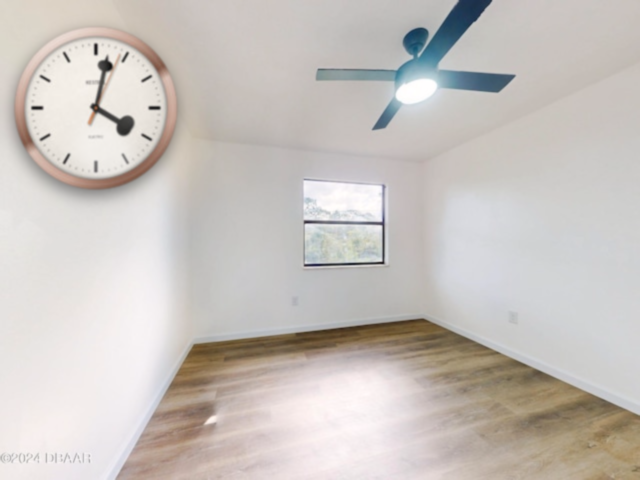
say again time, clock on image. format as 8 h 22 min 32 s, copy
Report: 4 h 02 min 04 s
